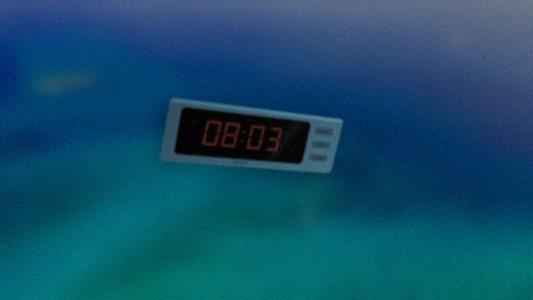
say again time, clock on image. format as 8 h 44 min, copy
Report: 8 h 03 min
